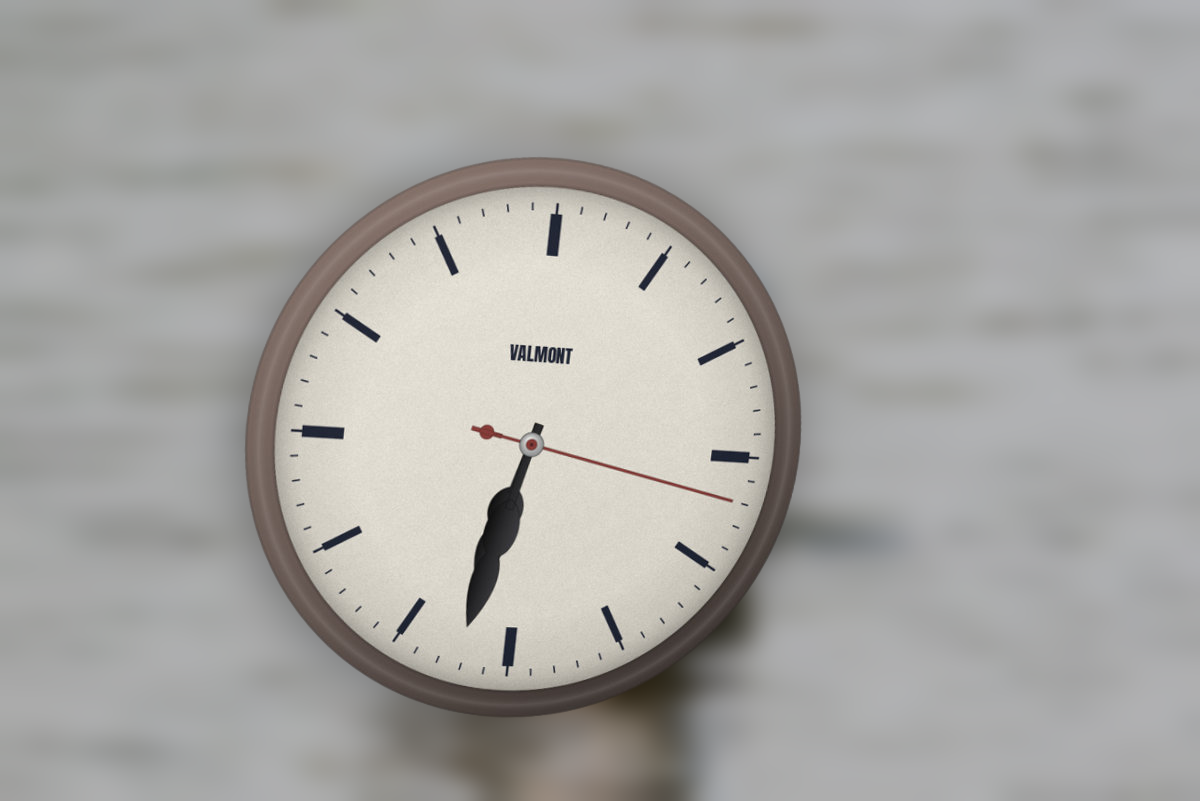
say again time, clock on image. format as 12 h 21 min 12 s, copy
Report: 6 h 32 min 17 s
